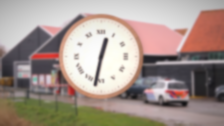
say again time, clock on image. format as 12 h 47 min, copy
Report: 12 h 32 min
